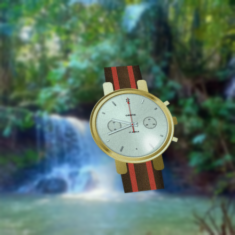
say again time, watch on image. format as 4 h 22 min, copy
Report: 9 h 42 min
